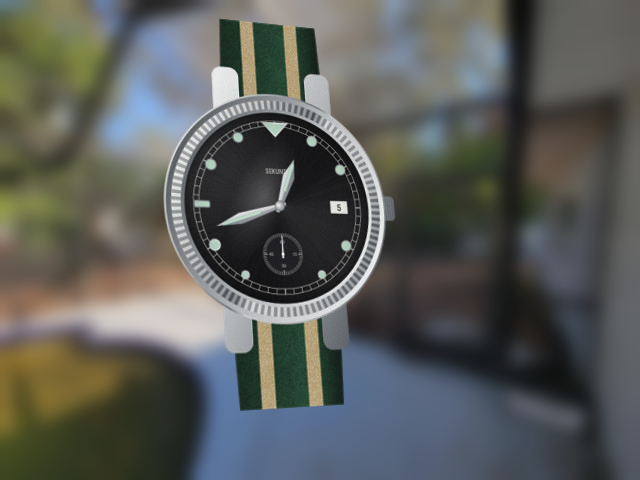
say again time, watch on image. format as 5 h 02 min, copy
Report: 12 h 42 min
